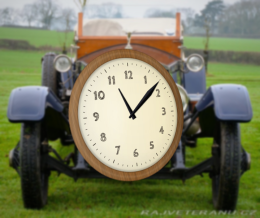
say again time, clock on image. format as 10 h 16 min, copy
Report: 11 h 08 min
